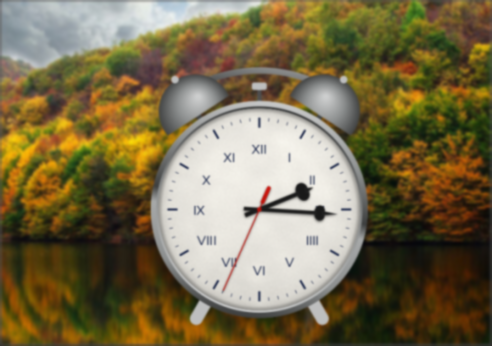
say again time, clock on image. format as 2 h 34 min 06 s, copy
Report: 2 h 15 min 34 s
